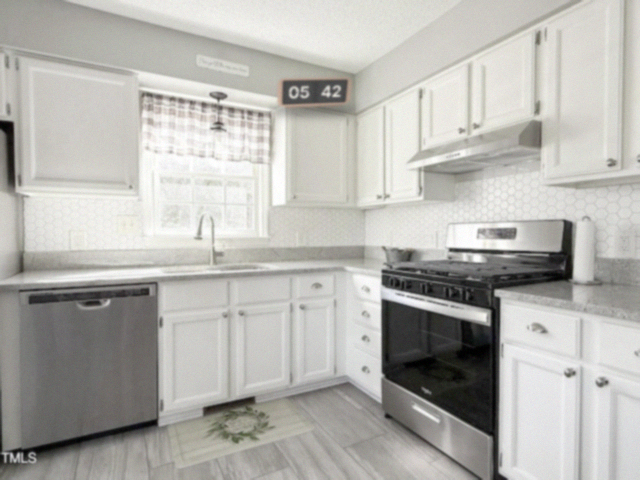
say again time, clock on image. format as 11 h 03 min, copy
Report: 5 h 42 min
